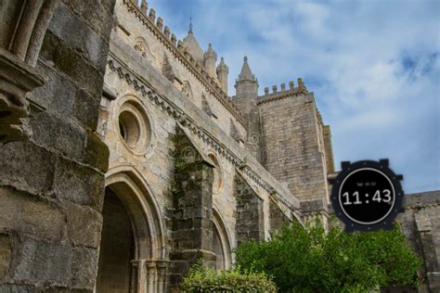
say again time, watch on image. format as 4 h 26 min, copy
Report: 11 h 43 min
